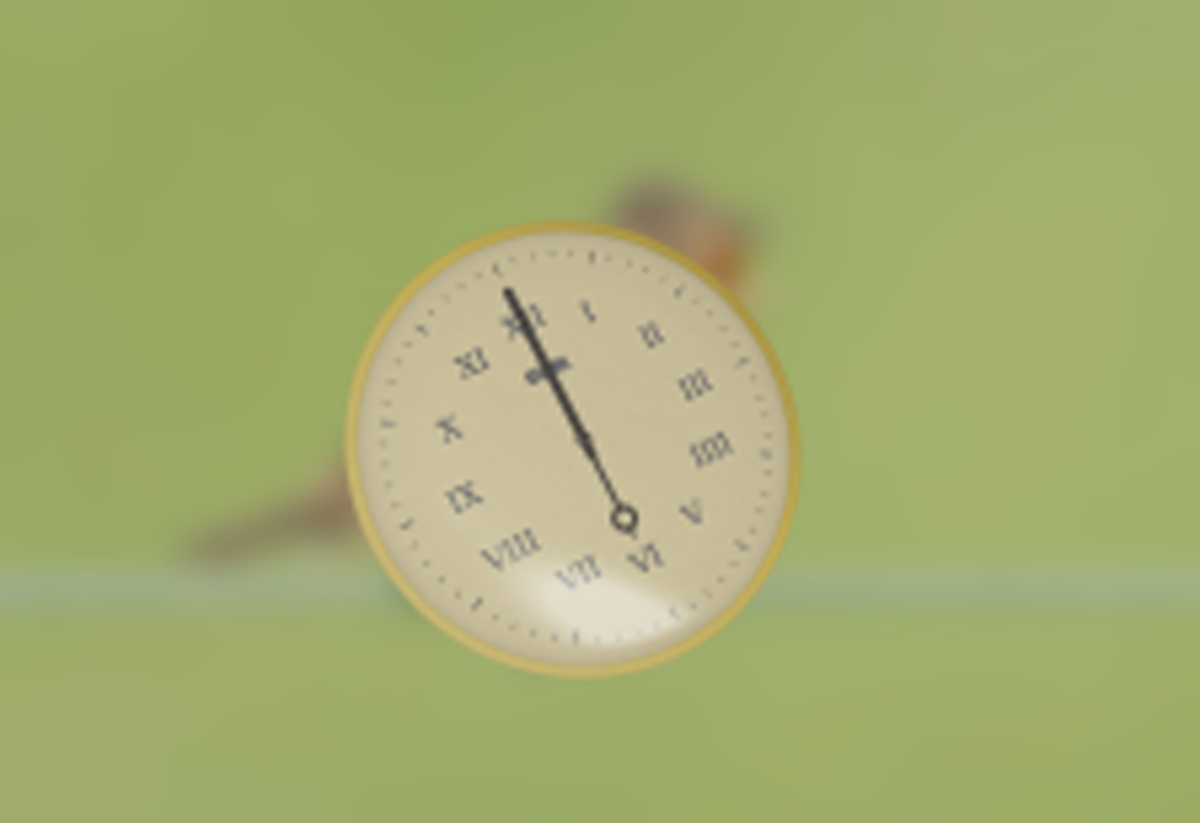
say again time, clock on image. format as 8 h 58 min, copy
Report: 6 h 00 min
